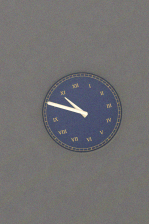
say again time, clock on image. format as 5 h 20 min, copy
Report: 10 h 50 min
